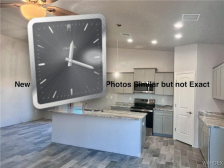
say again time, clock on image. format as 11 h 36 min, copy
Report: 12 h 19 min
